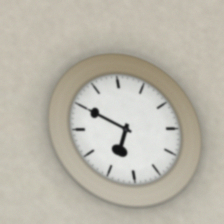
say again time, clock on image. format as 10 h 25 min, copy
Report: 6 h 50 min
